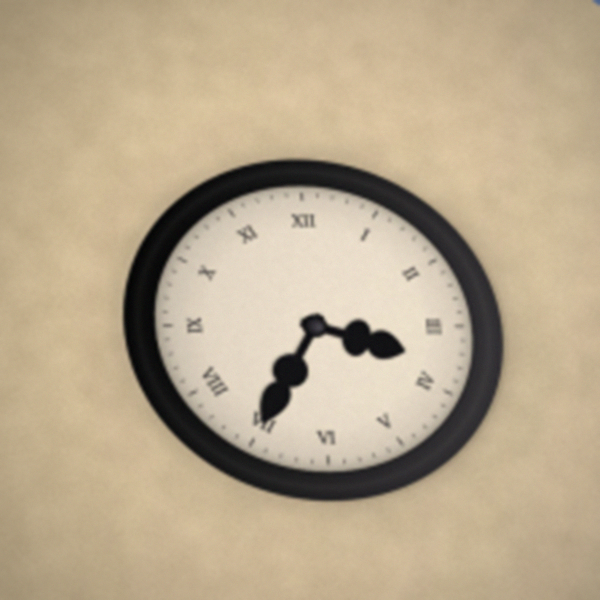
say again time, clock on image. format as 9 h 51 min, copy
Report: 3 h 35 min
